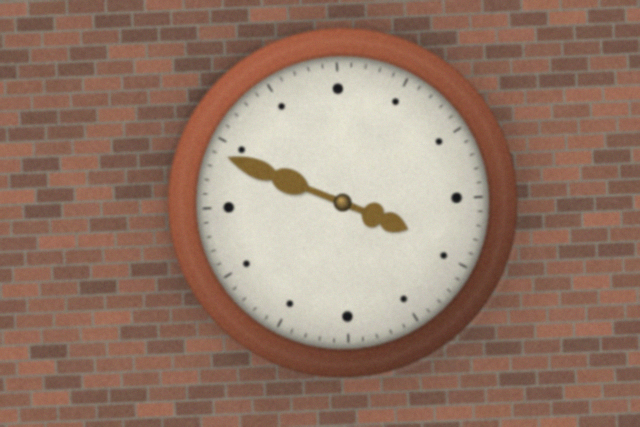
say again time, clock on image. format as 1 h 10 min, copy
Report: 3 h 49 min
